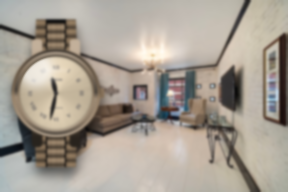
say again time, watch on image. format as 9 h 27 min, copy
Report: 11 h 32 min
